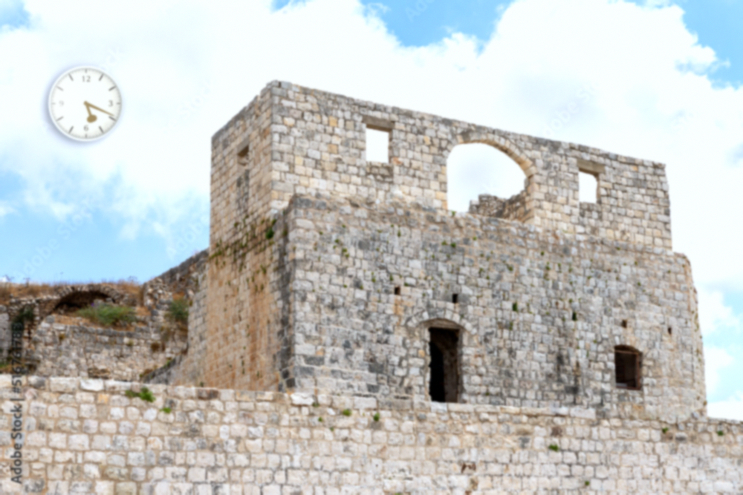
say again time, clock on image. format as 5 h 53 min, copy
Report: 5 h 19 min
